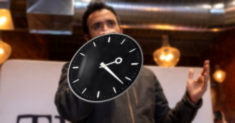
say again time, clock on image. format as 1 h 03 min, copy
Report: 2 h 22 min
